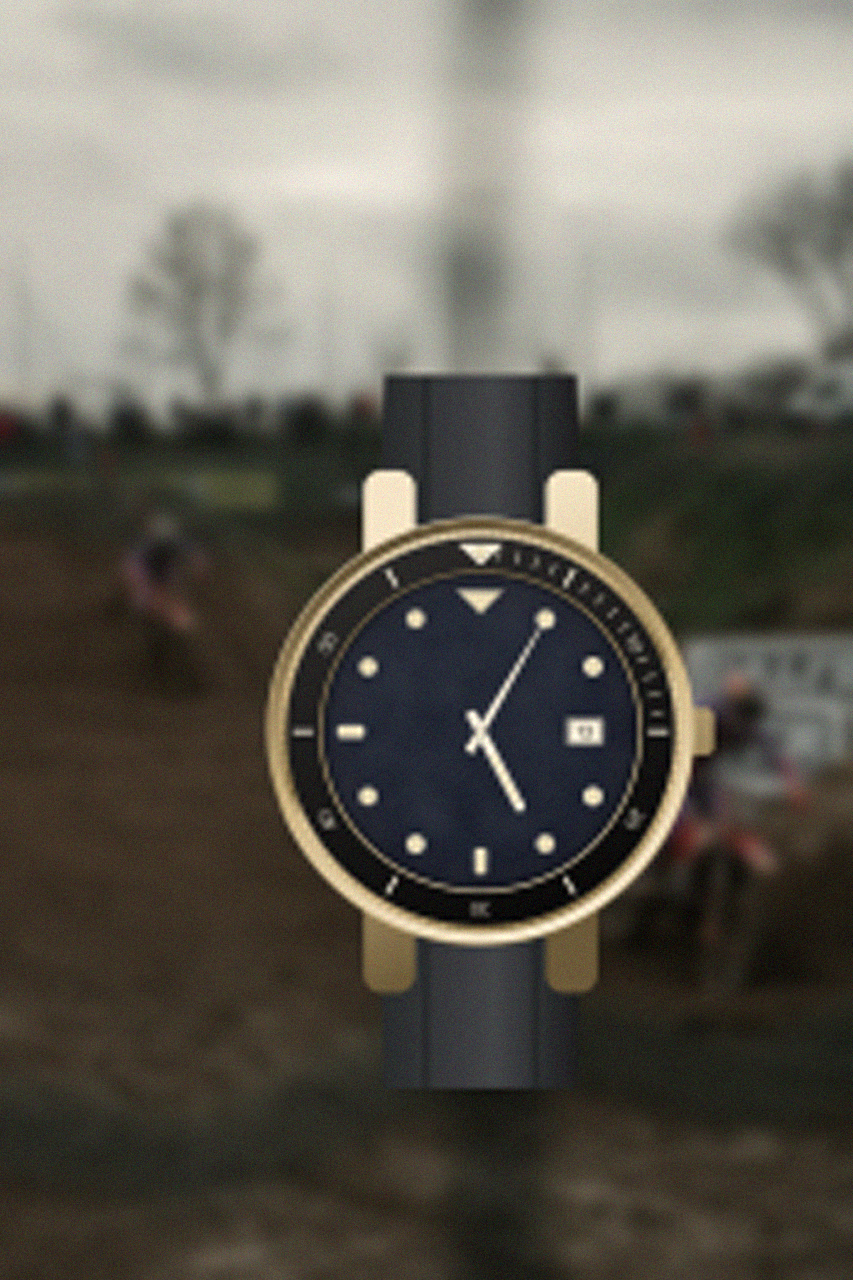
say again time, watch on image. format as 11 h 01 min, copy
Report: 5 h 05 min
